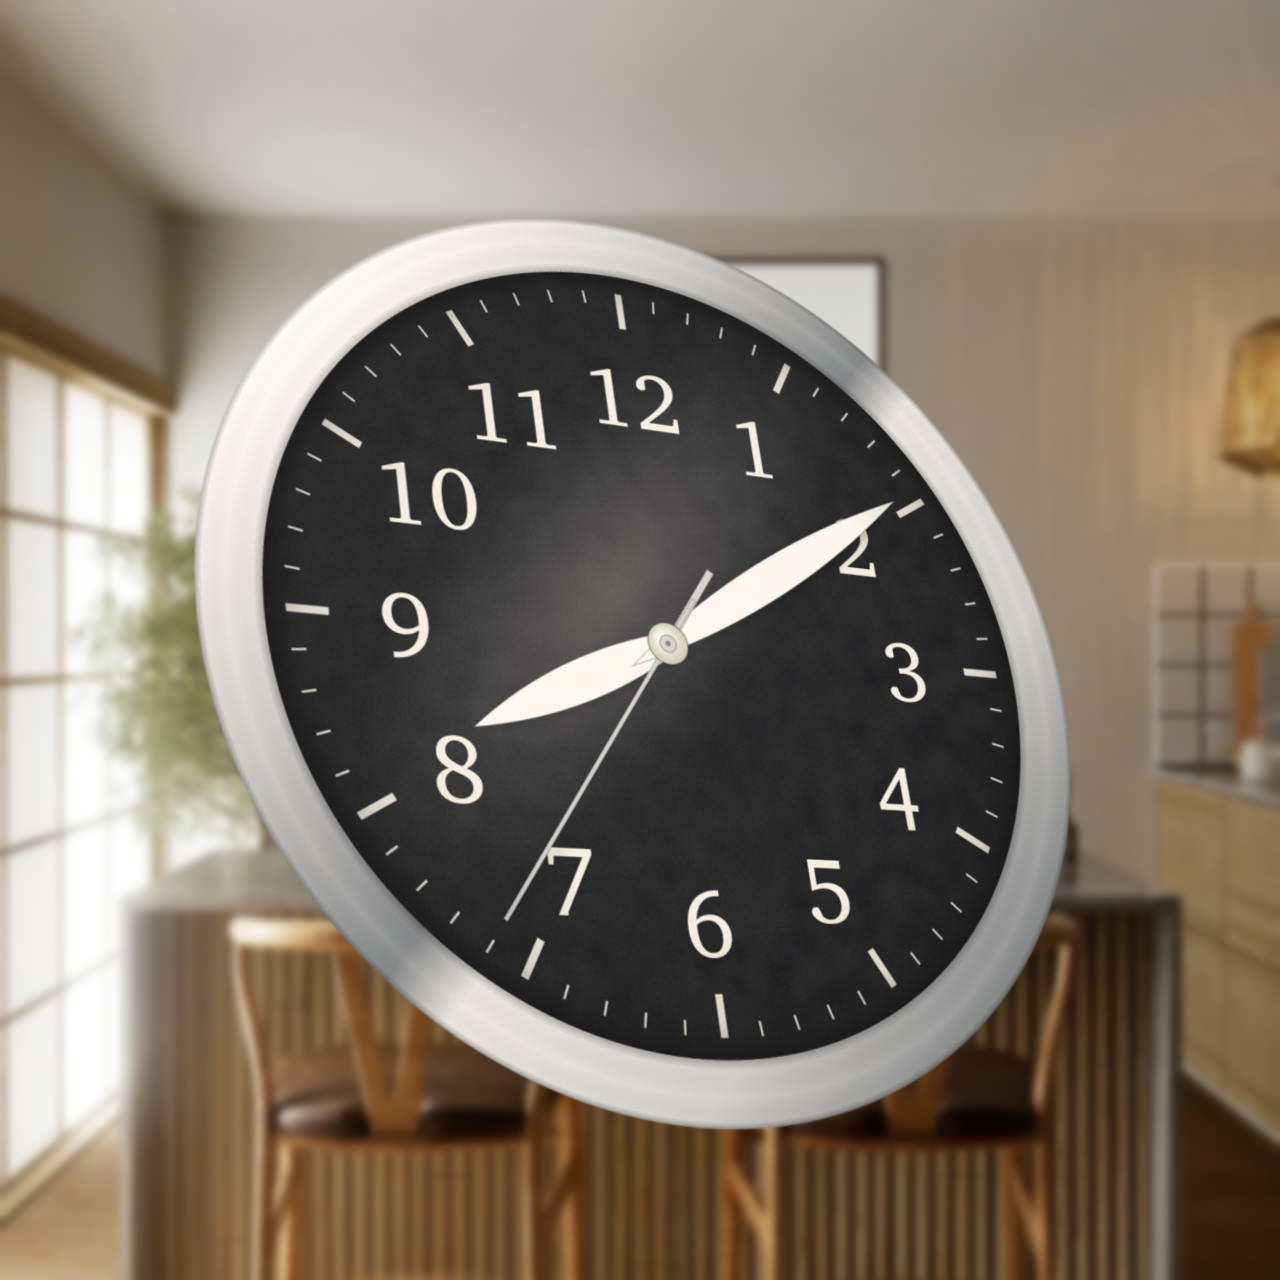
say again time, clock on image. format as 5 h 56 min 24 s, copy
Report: 8 h 09 min 36 s
